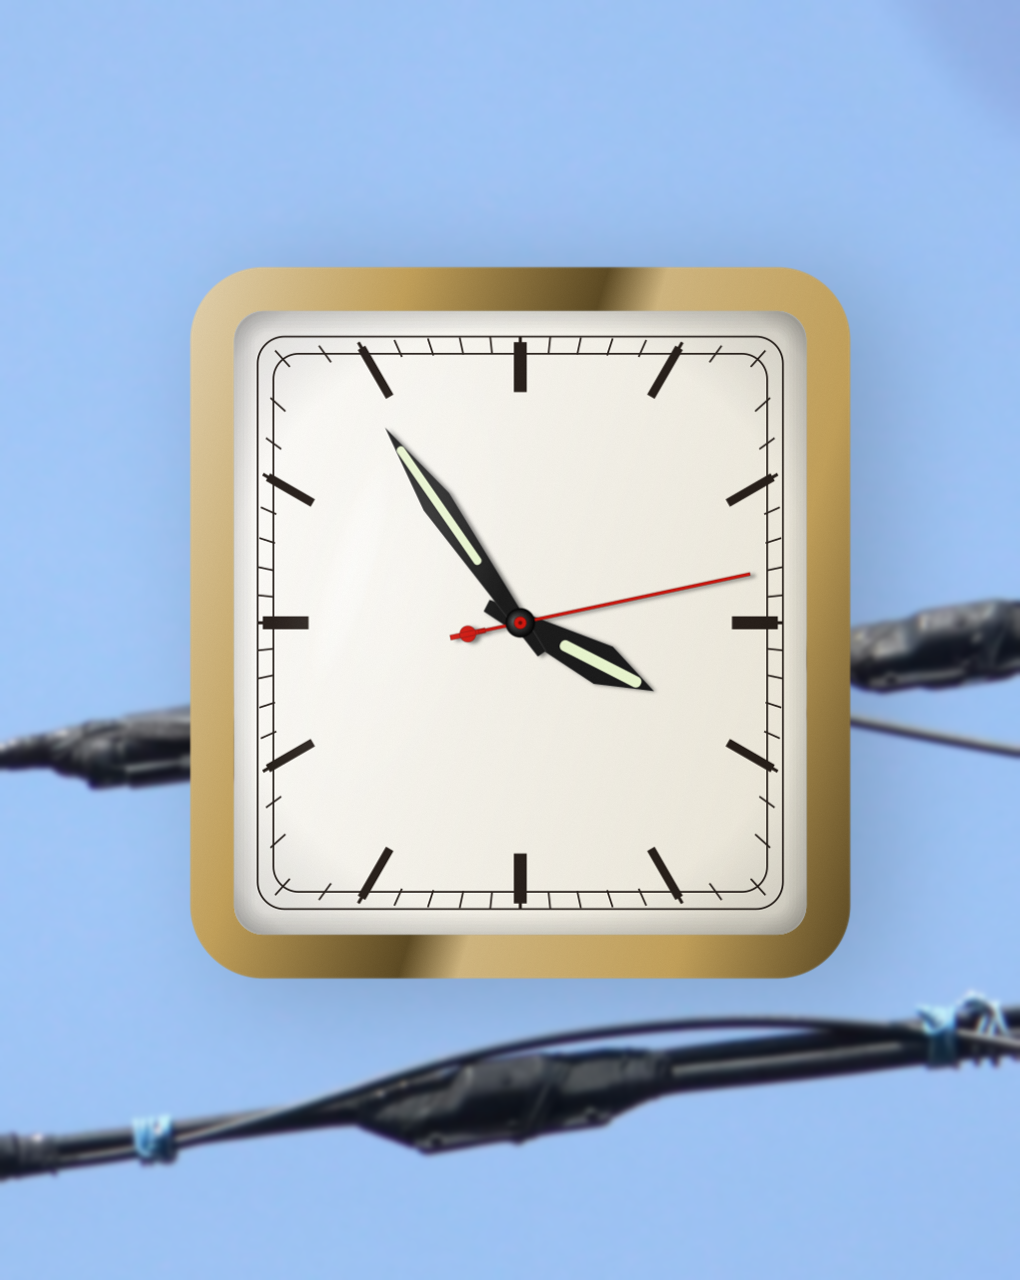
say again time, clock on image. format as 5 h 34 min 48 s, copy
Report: 3 h 54 min 13 s
